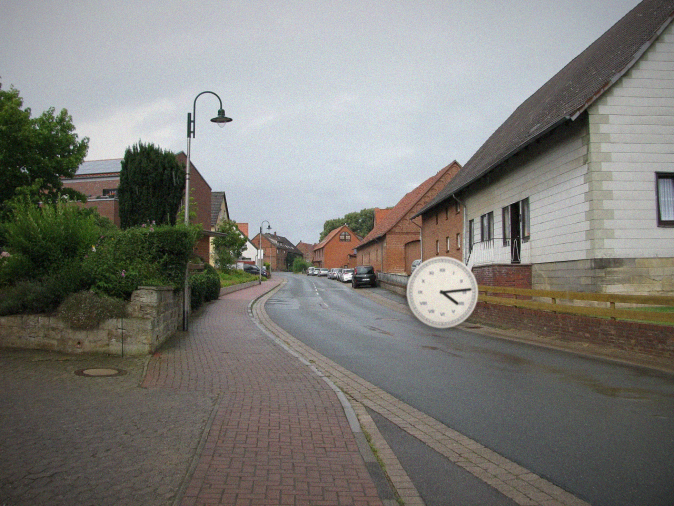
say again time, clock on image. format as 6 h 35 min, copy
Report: 4 h 14 min
